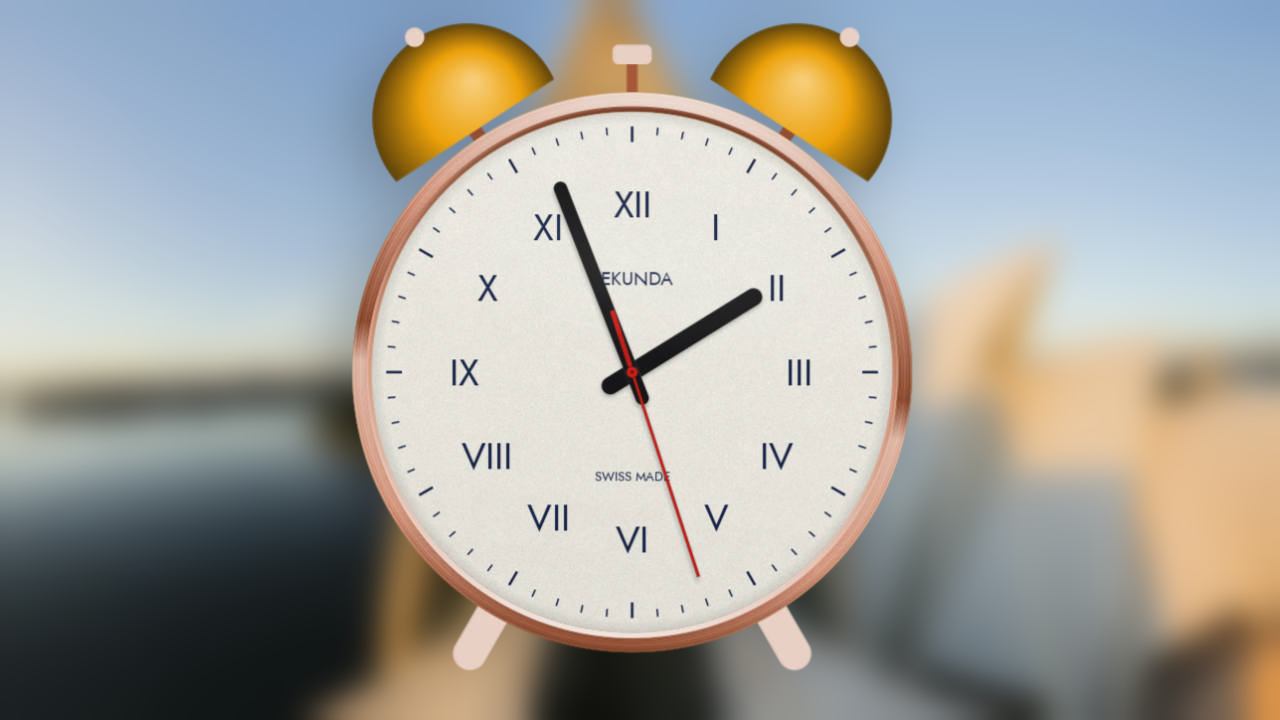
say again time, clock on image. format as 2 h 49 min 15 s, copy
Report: 1 h 56 min 27 s
